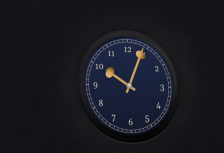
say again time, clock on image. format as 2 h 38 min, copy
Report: 10 h 04 min
